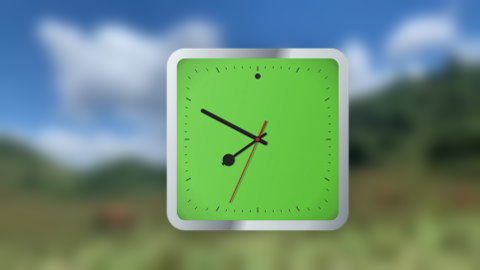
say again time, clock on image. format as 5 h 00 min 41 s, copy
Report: 7 h 49 min 34 s
